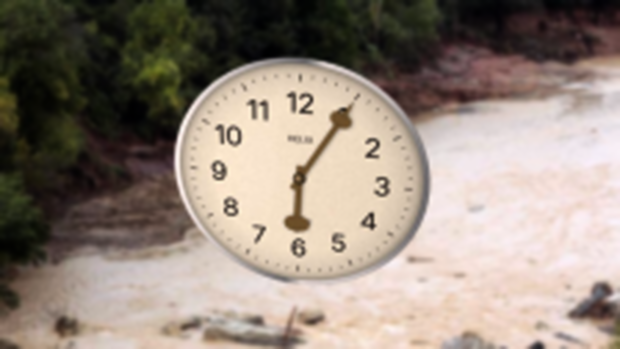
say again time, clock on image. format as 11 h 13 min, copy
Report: 6 h 05 min
